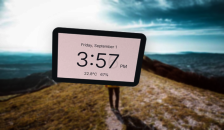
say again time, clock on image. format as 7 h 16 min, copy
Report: 3 h 57 min
